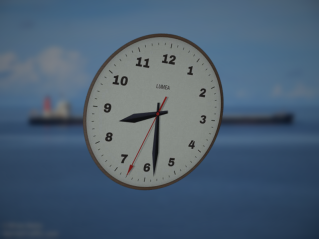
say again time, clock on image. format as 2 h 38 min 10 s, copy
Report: 8 h 28 min 33 s
